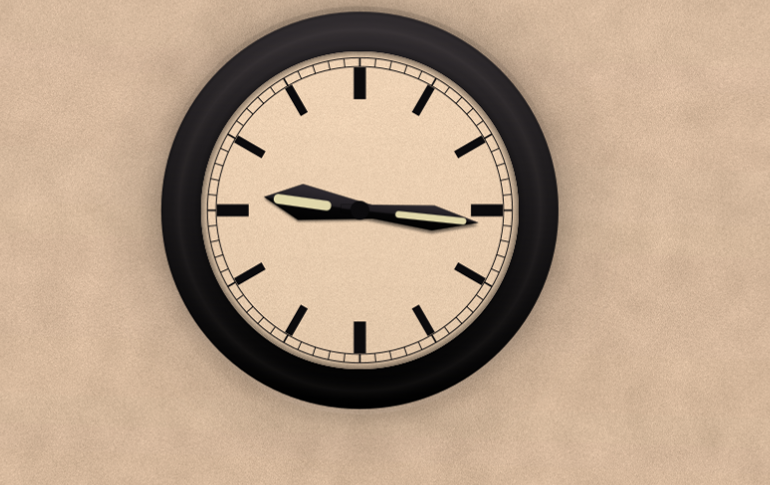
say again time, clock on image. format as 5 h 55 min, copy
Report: 9 h 16 min
